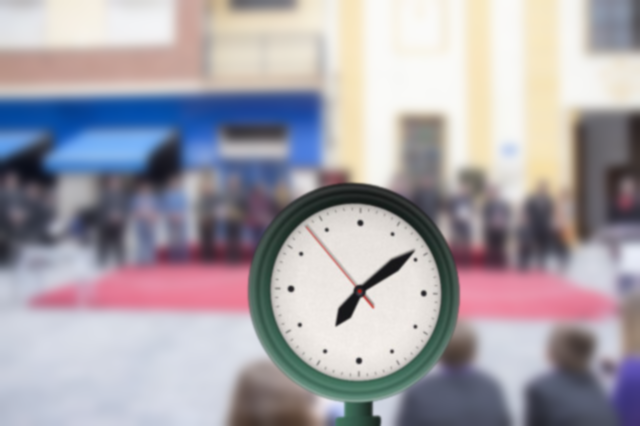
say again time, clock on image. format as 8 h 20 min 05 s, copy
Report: 7 h 08 min 53 s
